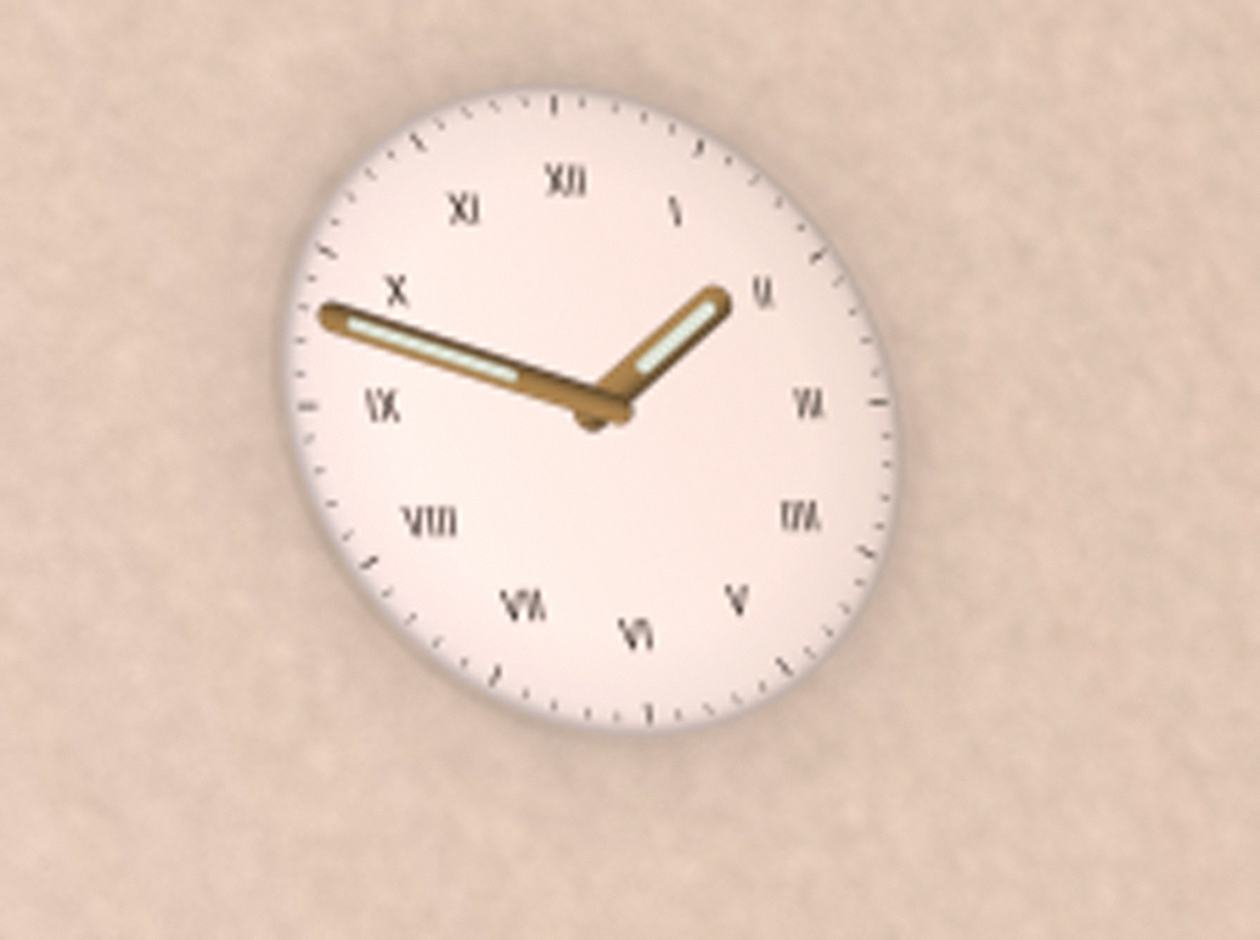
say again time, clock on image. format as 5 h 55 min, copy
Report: 1 h 48 min
